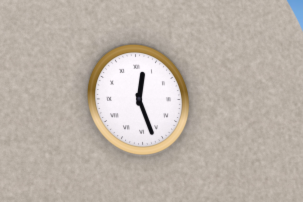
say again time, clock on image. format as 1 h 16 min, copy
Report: 12 h 27 min
